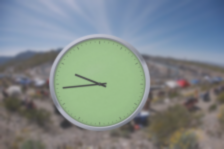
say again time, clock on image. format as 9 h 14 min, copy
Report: 9 h 44 min
